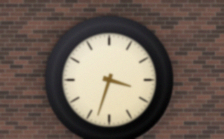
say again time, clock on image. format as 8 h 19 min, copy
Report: 3 h 33 min
